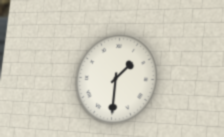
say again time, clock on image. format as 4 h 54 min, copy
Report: 1 h 30 min
